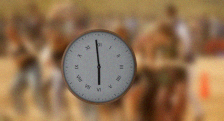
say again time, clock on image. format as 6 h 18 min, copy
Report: 5 h 59 min
